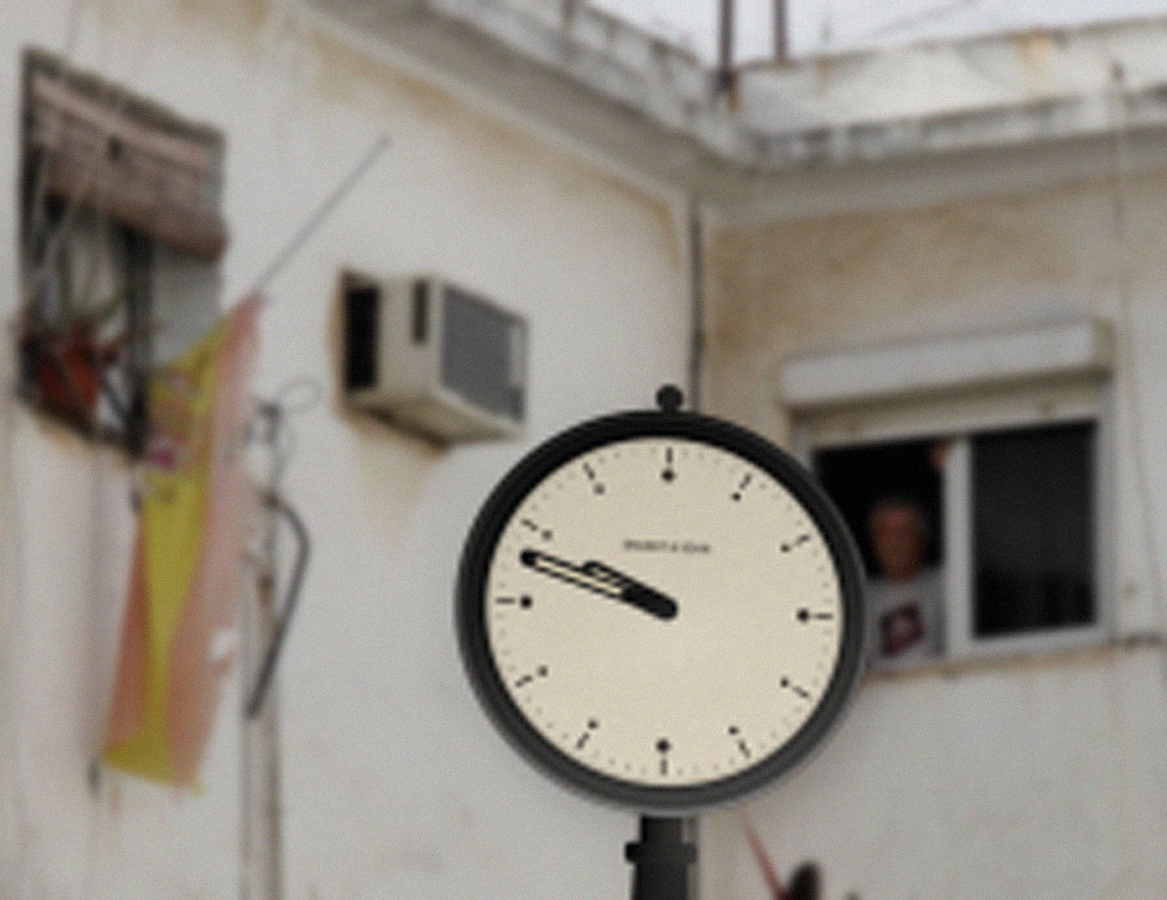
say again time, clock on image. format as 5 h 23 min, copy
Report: 9 h 48 min
